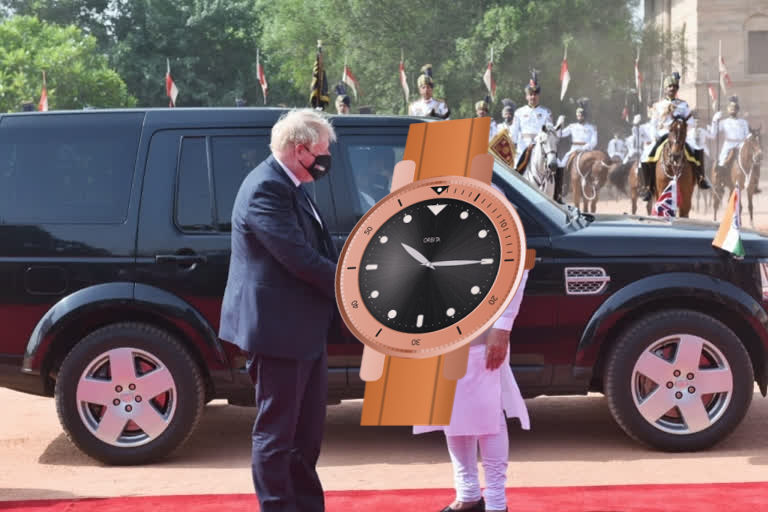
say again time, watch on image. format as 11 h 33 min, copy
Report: 10 h 15 min
